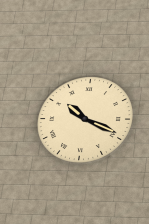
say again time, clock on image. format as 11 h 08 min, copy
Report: 10 h 19 min
